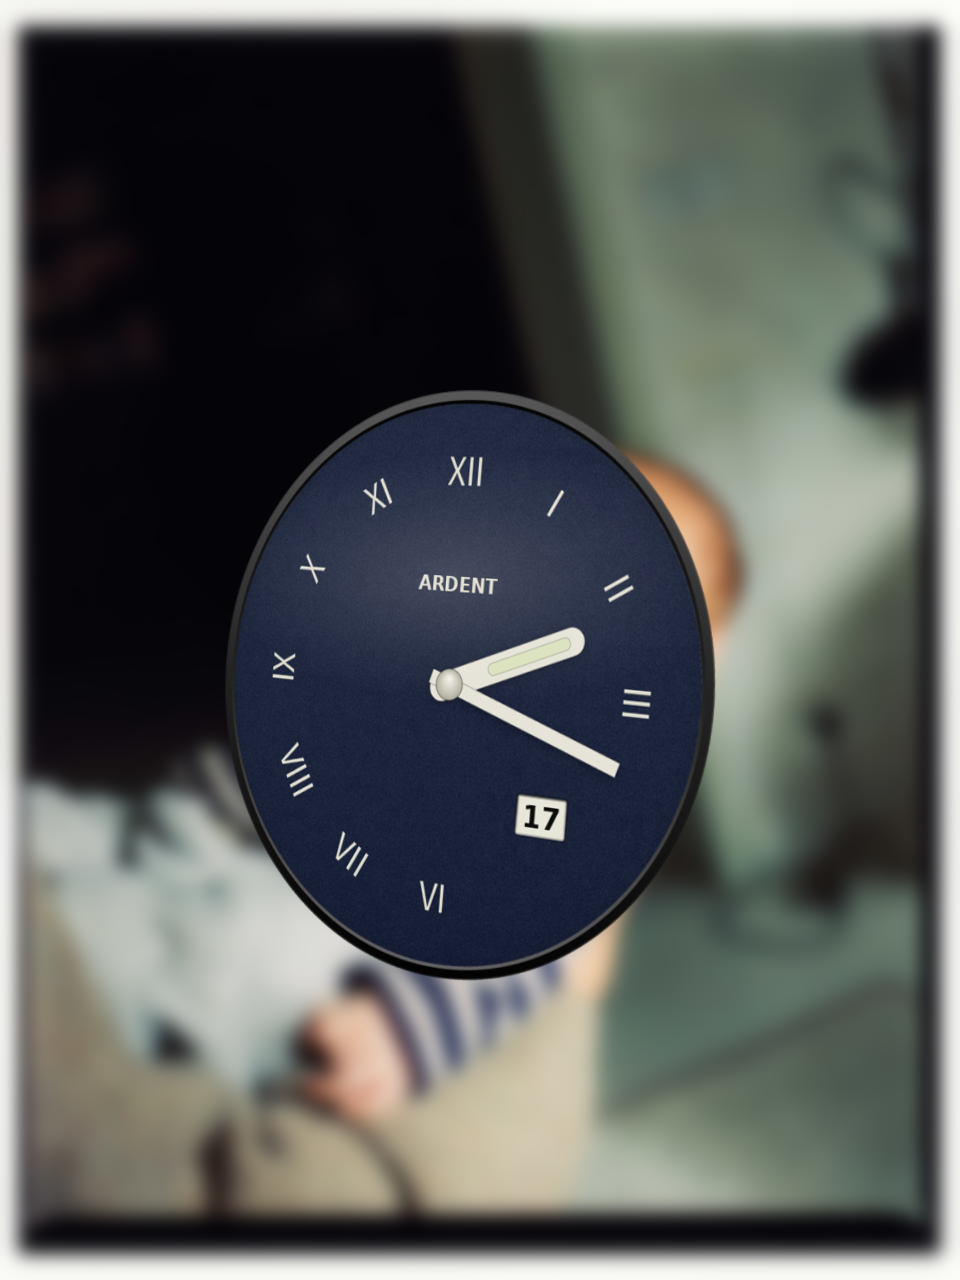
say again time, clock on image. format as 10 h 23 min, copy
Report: 2 h 18 min
